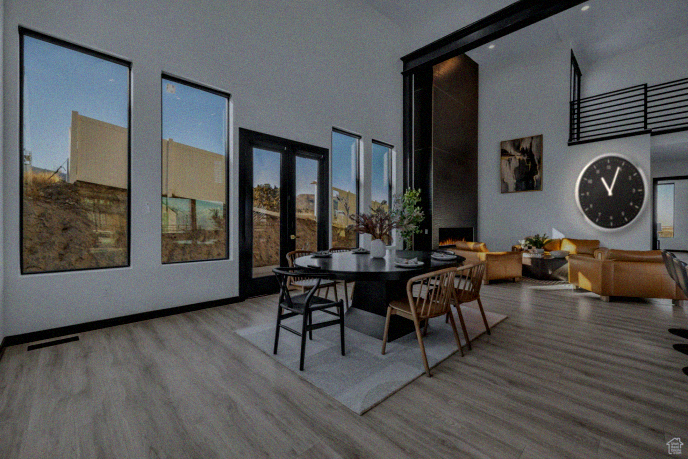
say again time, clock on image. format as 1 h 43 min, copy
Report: 11 h 04 min
